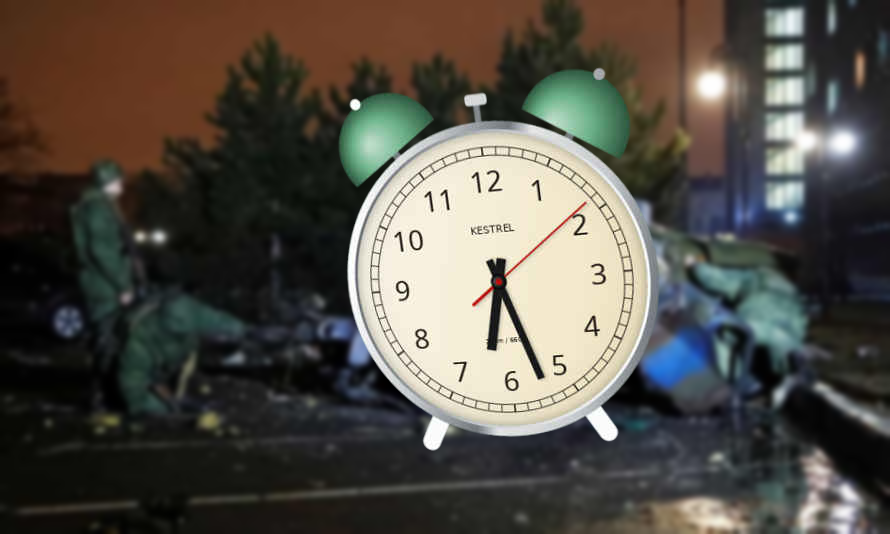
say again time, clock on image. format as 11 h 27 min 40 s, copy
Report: 6 h 27 min 09 s
